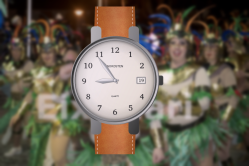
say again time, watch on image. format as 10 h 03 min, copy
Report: 8 h 54 min
